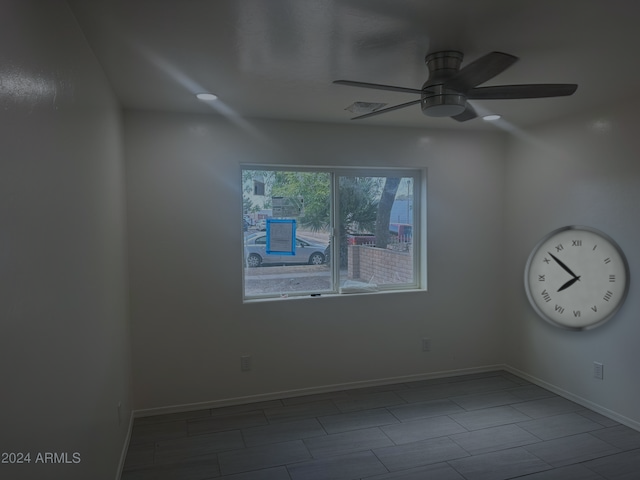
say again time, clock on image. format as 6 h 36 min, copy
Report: 7 h 52 min
